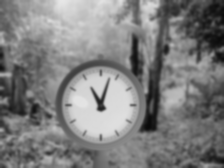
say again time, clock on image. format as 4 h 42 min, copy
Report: 11 h 03 min
